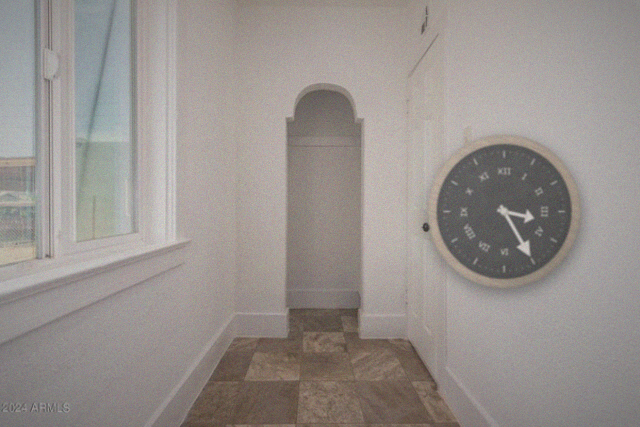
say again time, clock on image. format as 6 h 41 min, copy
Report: 3 h 25 min
